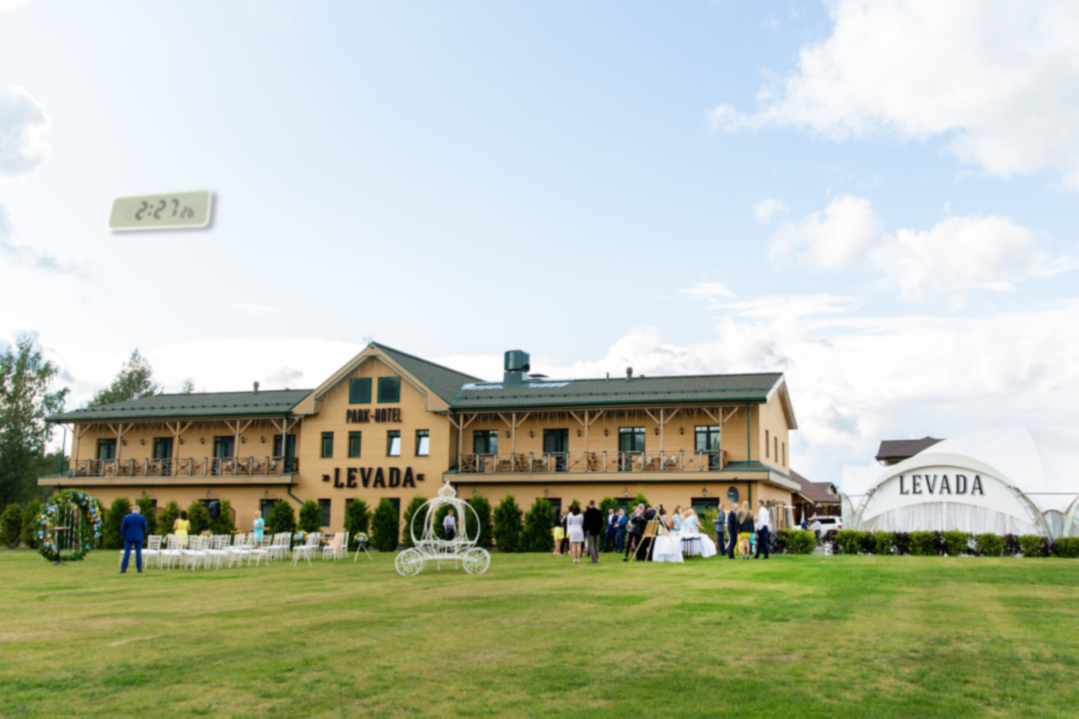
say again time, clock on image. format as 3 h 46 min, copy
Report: 2 h 27 min
